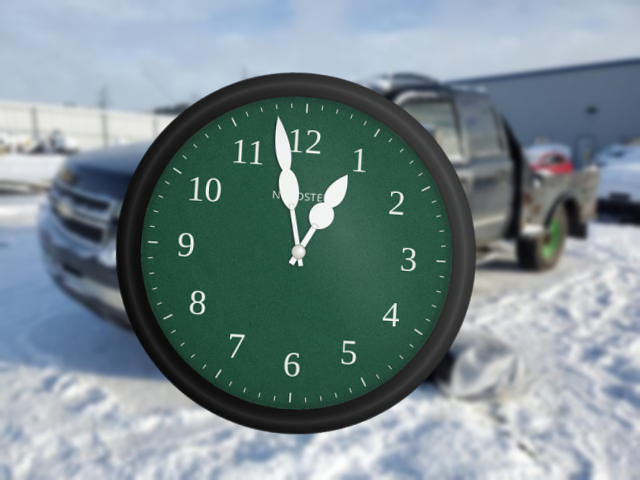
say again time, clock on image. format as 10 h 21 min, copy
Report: 12 h 58 min
